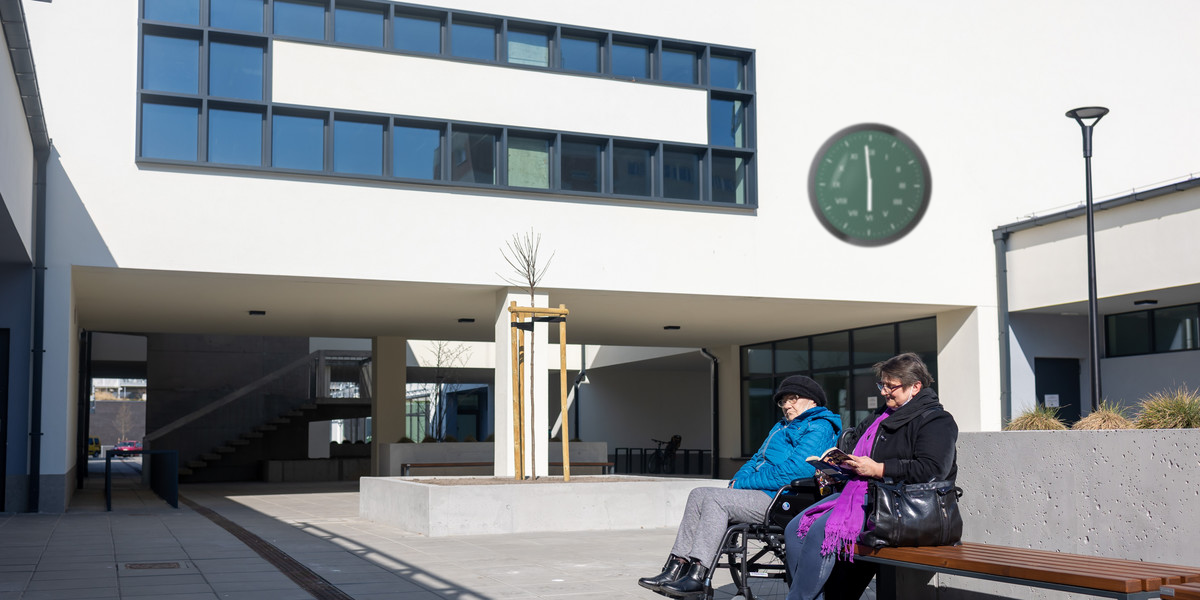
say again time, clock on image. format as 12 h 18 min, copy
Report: 5 h 59 min
